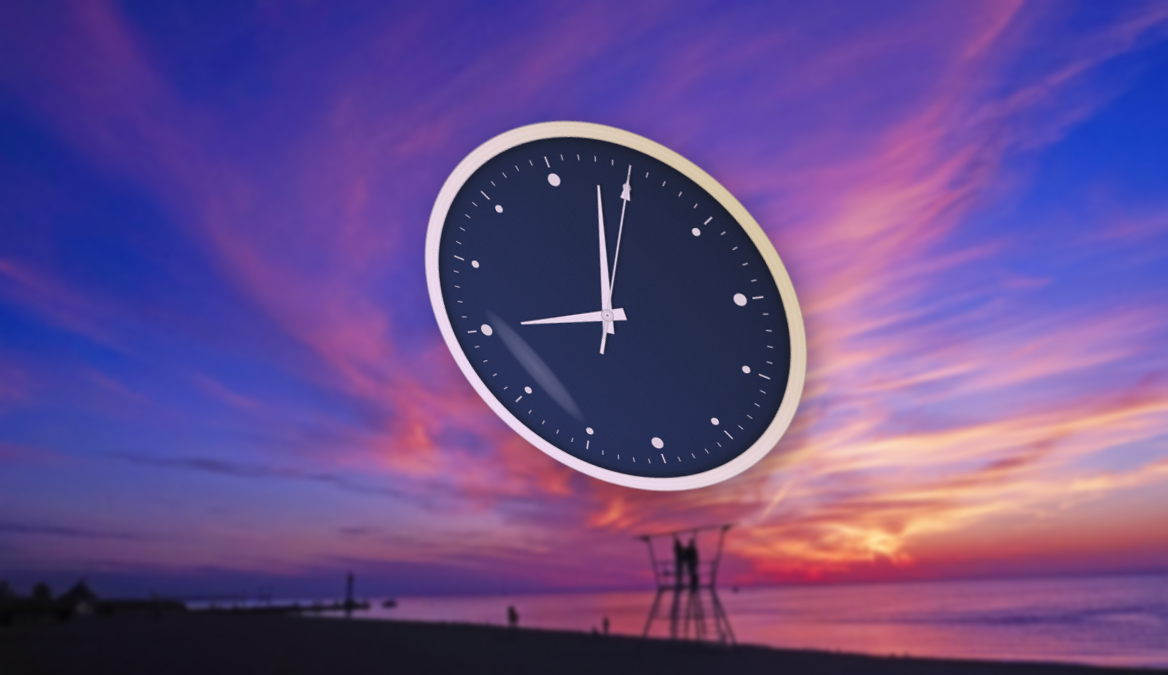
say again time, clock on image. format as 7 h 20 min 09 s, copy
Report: 9 h 03 min 05 s
